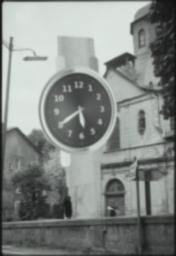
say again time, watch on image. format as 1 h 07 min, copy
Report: 5 h 40 min
